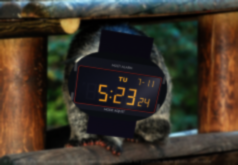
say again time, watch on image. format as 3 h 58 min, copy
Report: 5 h 23 min
